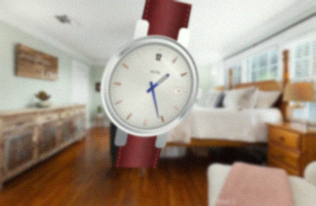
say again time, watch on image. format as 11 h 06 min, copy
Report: 1 h 26 min
